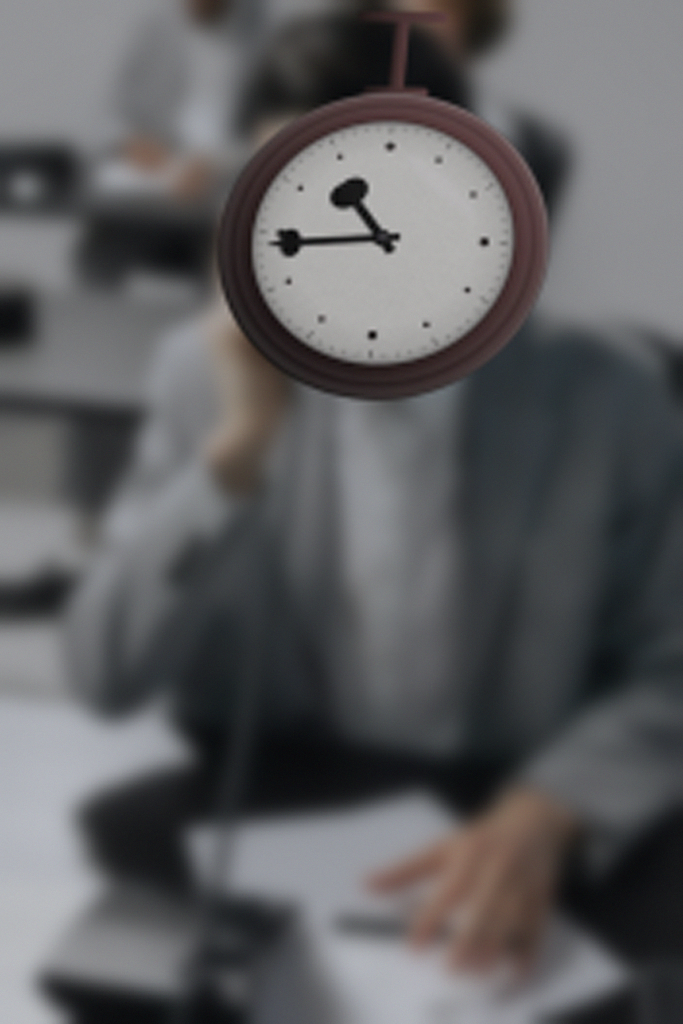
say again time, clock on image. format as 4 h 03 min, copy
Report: 10 h 44 min
